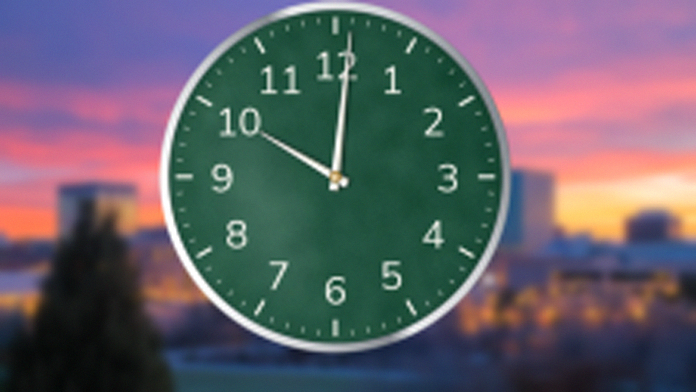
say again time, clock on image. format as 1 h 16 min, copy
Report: 10 h 01 min
